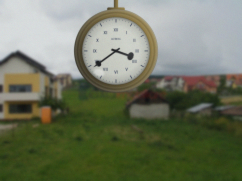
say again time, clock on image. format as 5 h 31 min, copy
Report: 3 h 39 min
